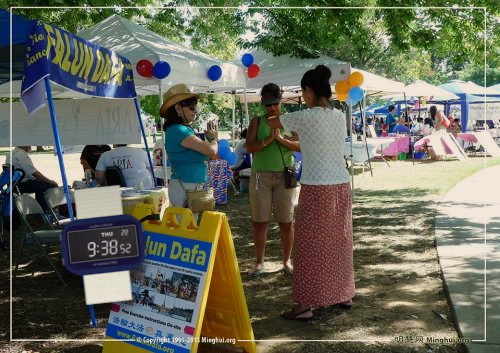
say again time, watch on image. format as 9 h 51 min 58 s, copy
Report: 9 h 38 min 52 s
